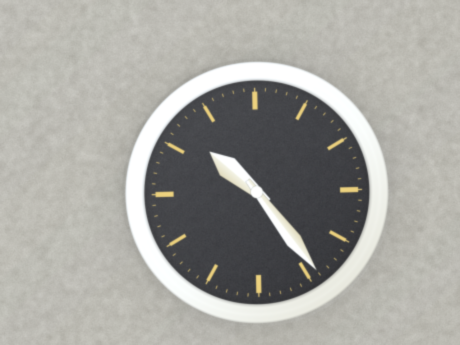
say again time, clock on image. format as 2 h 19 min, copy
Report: 10 h 24 min
